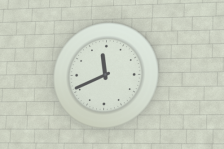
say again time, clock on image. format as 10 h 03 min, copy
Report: 11 h 41 min
